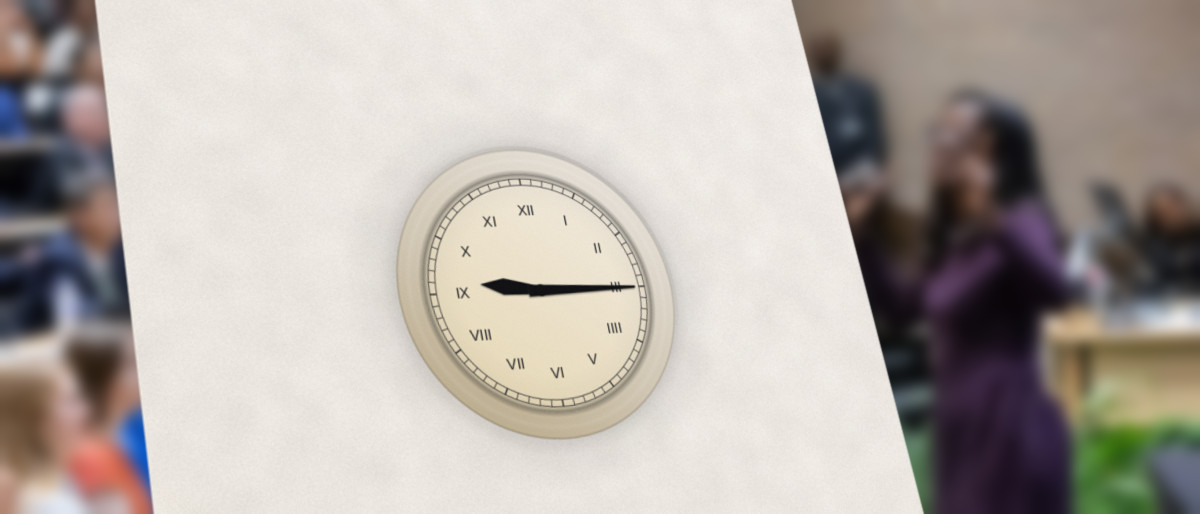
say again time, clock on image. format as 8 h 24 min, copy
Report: 9 h 15 min
